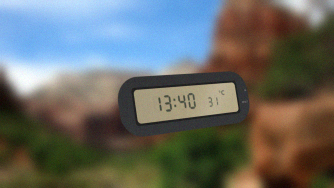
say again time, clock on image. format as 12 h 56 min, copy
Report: 13 h 40 min
